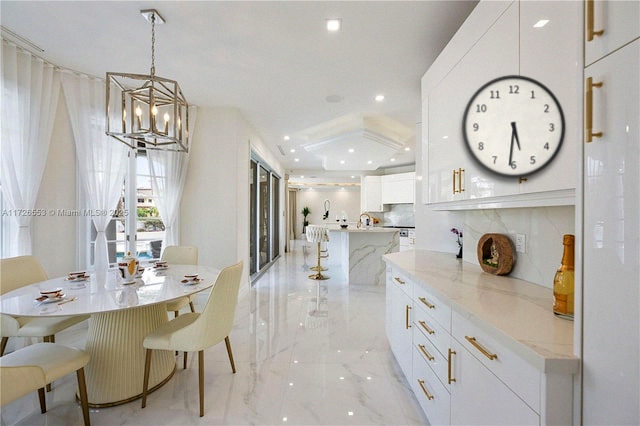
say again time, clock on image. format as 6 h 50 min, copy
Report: 5 h 31 min
